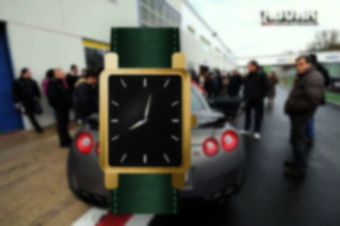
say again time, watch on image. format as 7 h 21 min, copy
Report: 8 h 02 min
